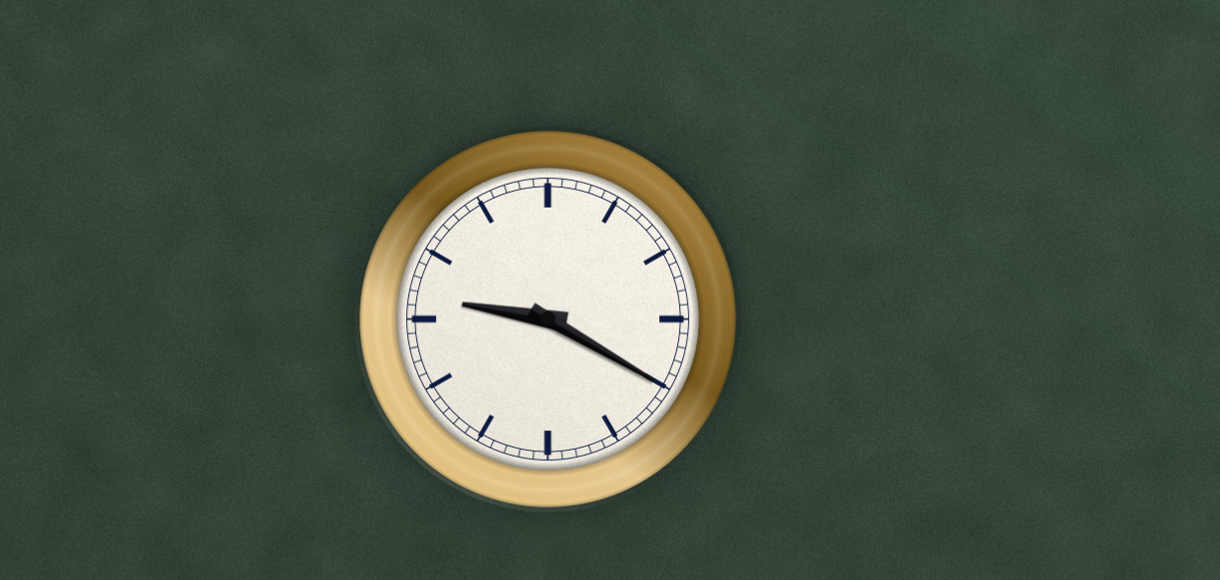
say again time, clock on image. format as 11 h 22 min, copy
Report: 9 h 20 min
